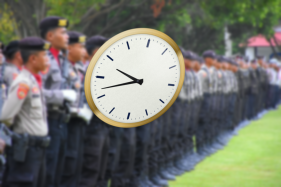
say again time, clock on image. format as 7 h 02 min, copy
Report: 9 h 42 min
